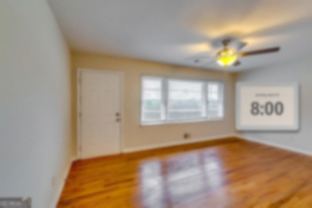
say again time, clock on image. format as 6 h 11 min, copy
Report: 8 h 00 min
